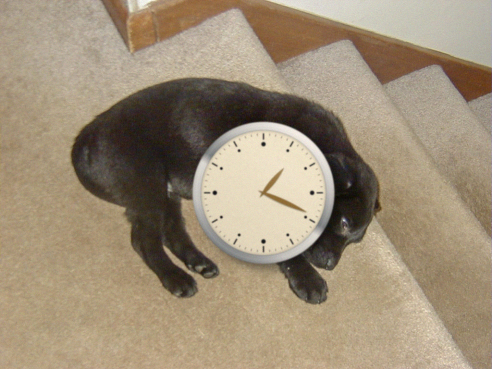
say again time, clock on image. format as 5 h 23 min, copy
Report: 1 h 19 min
